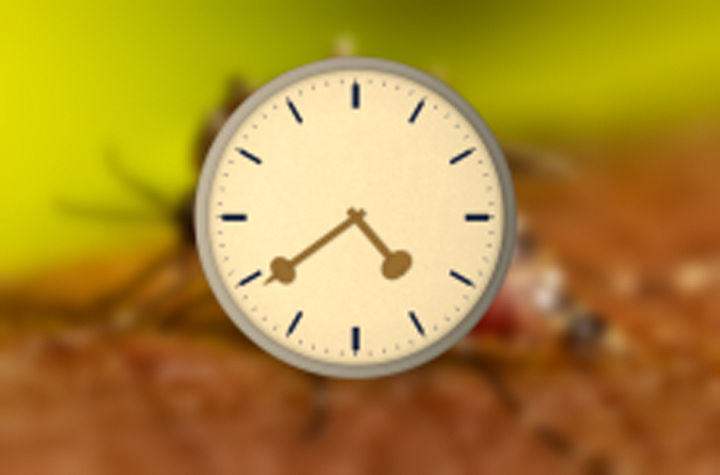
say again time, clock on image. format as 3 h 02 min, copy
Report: 4 h 39 min
